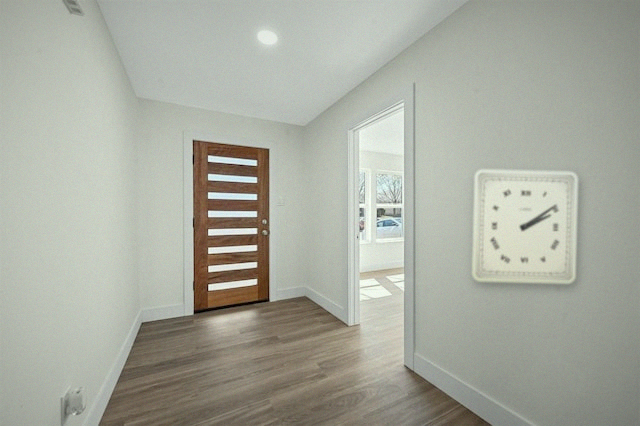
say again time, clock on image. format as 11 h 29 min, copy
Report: 2 h 09 min
